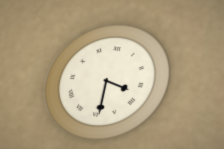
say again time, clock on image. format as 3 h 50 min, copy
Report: 3 h 29 min
